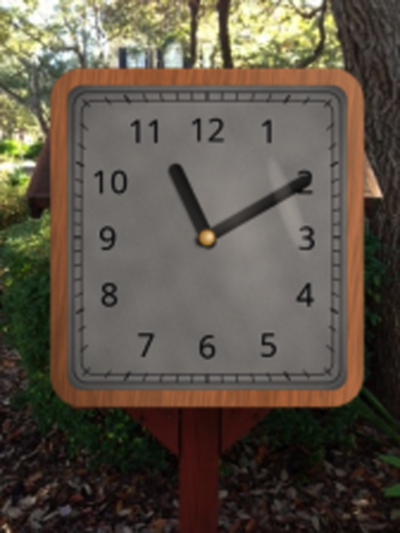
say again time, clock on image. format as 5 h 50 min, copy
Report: 11 h 10 min
